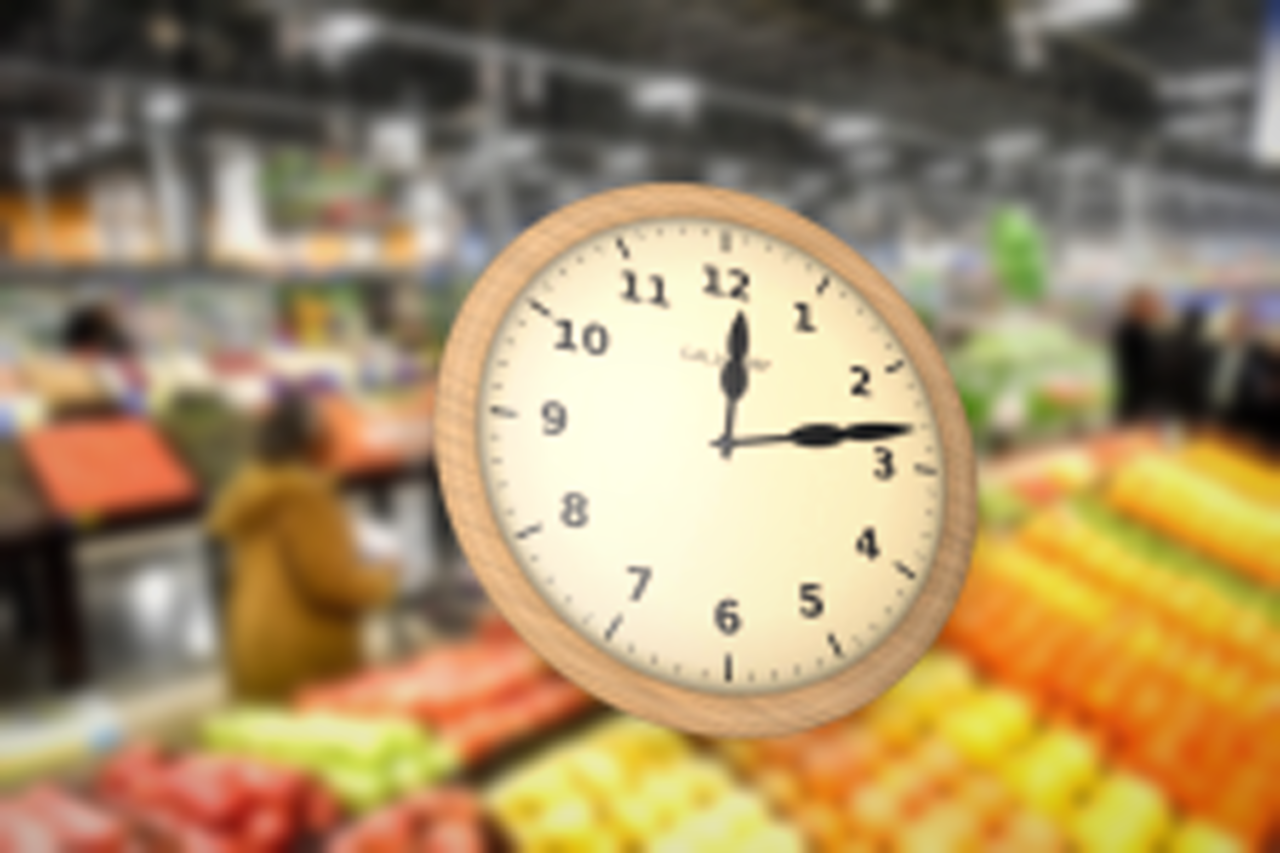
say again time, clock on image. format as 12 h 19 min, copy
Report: 12 h 13 min
